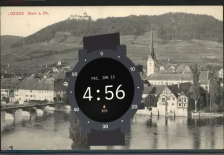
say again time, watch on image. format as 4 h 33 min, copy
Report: 4 h 56 min
